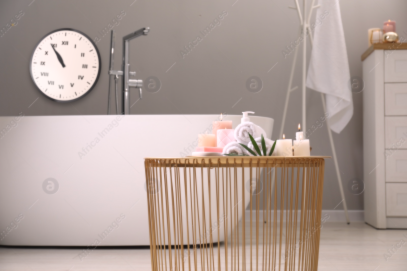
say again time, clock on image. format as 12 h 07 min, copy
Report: 10 h 54 min
